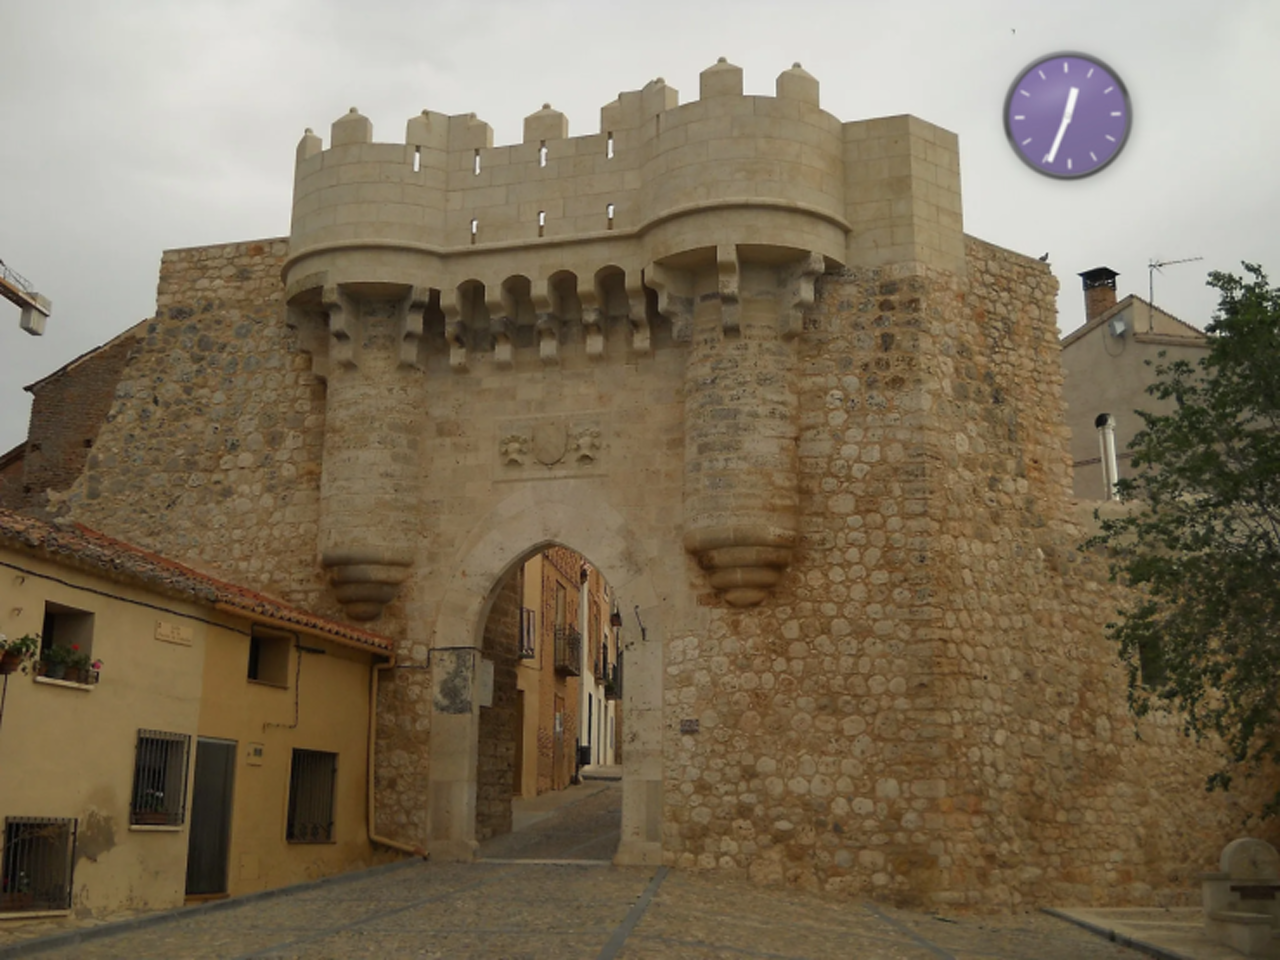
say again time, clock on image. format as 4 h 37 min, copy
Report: 12 h 34 min
